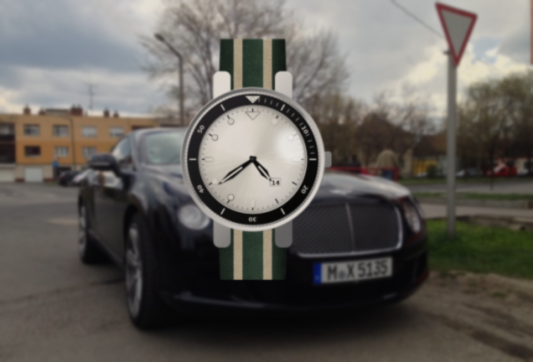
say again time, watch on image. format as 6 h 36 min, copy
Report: 4 h 39 min
